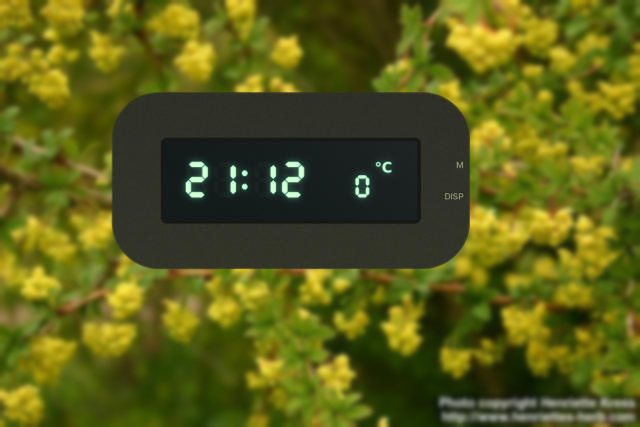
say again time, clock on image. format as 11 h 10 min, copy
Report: 21 h 12 min
